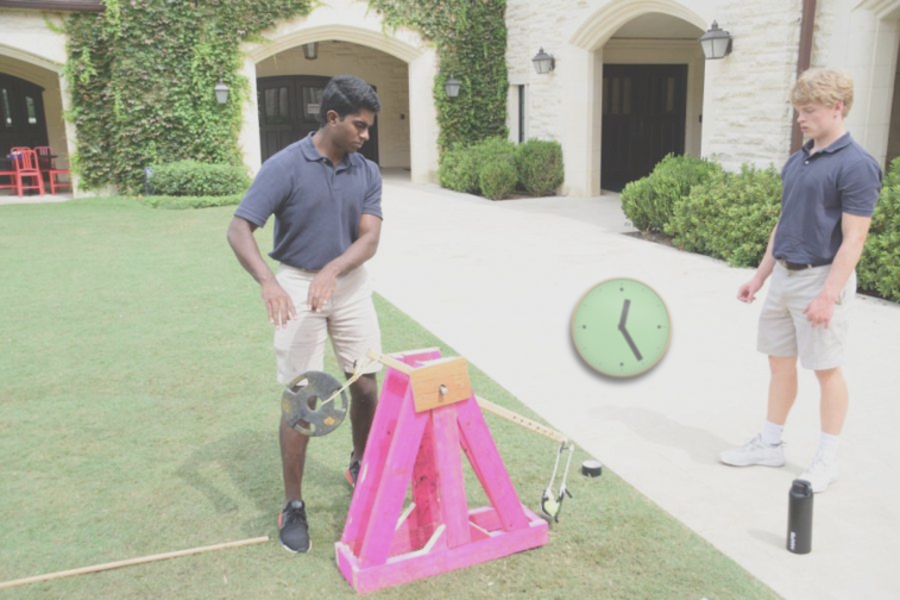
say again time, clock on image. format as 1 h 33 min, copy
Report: 12 h 25 min
